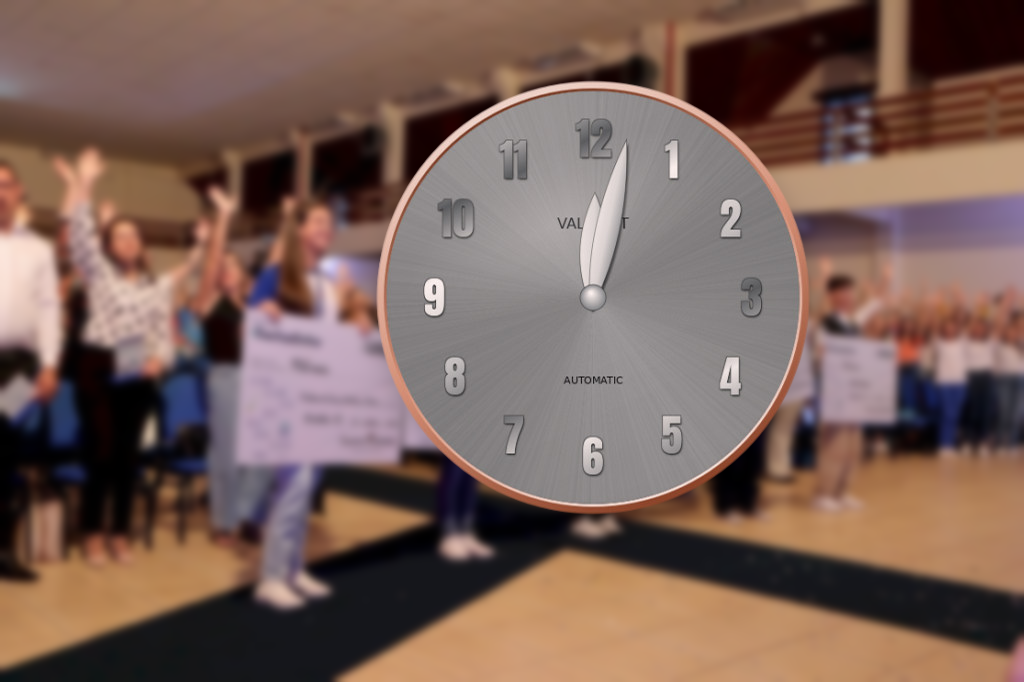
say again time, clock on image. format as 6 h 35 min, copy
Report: 12 h 02 min
